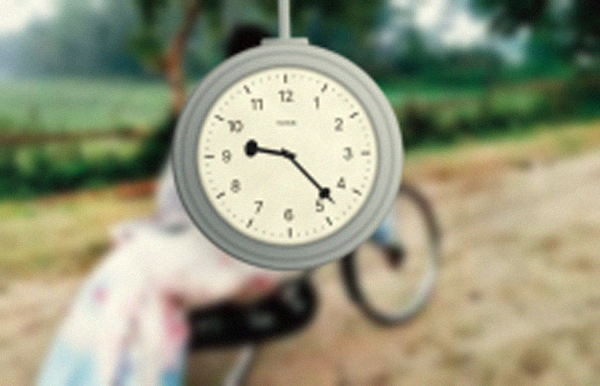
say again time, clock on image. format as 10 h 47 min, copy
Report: 9 h 23 min
